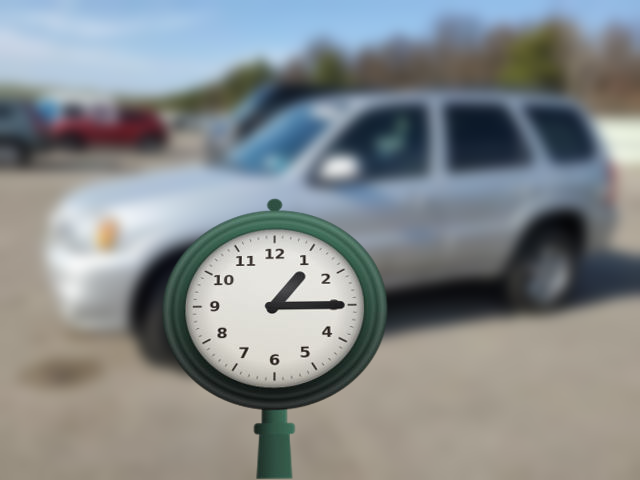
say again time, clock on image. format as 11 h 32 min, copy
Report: 1 h 15 min
